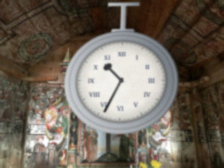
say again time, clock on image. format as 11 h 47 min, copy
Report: 10 h 34 min
